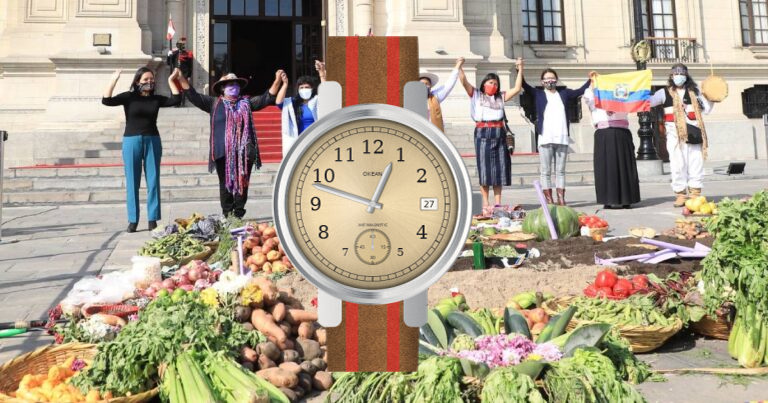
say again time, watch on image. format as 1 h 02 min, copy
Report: 12 h 48 min
